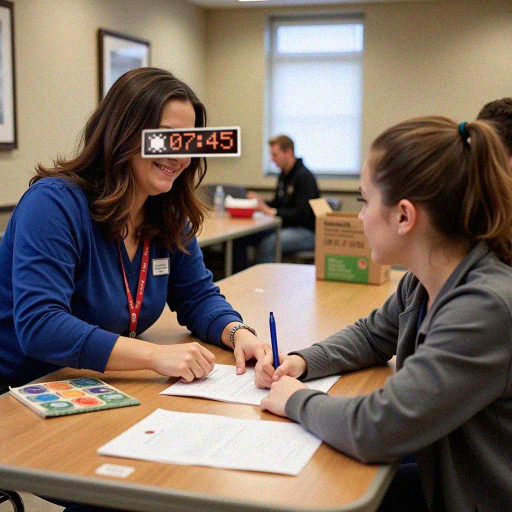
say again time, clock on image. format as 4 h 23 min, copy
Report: 7 h 45 min
